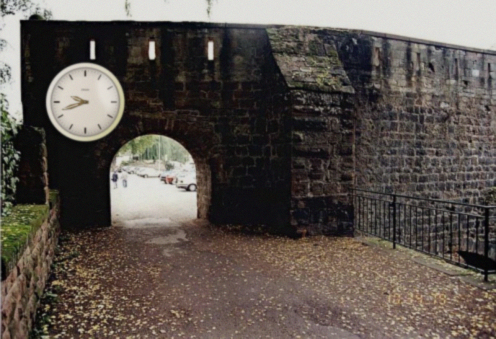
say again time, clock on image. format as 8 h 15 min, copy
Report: 9 h 42 min
